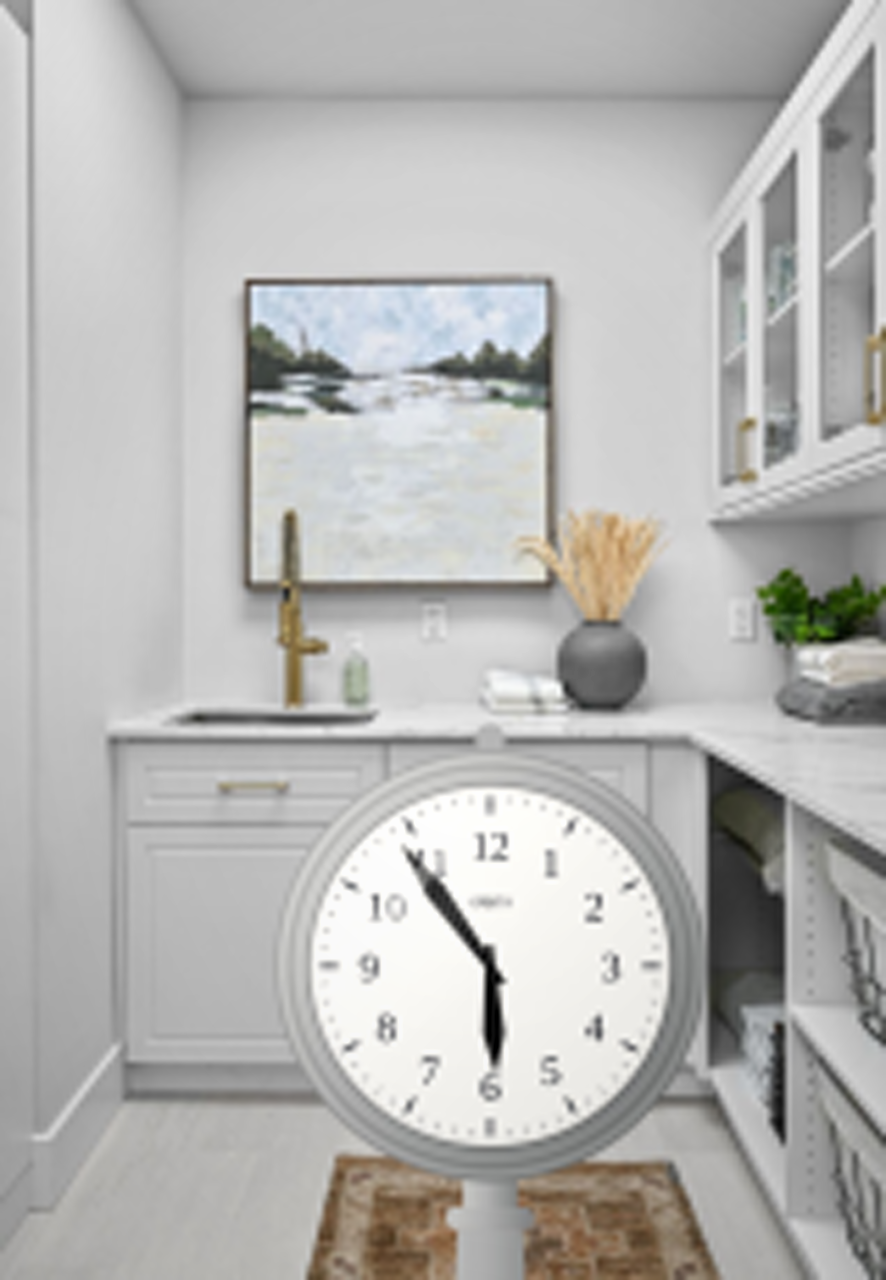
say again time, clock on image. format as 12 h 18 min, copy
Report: 5 h 54 min
